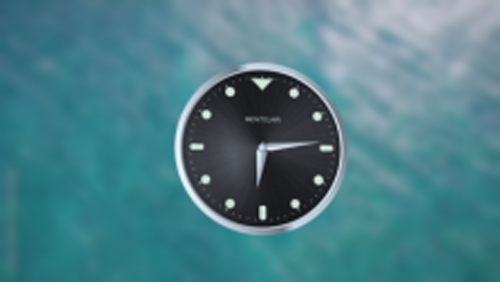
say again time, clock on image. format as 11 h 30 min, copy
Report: 6 h 14 min
